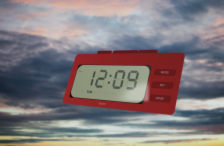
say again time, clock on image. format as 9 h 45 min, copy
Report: 12 h 09 min
